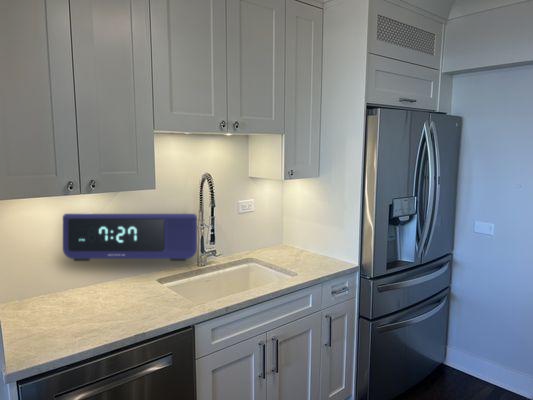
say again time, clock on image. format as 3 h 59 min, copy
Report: 7 h 27 min
